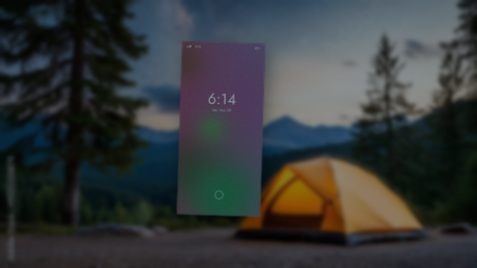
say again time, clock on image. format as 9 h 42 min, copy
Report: 6 h 14 min
